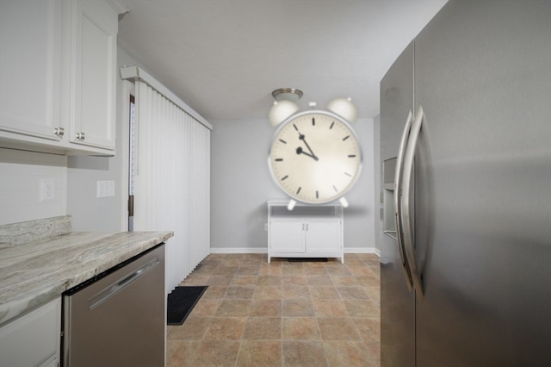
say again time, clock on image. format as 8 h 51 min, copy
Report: 9 h 55 min
